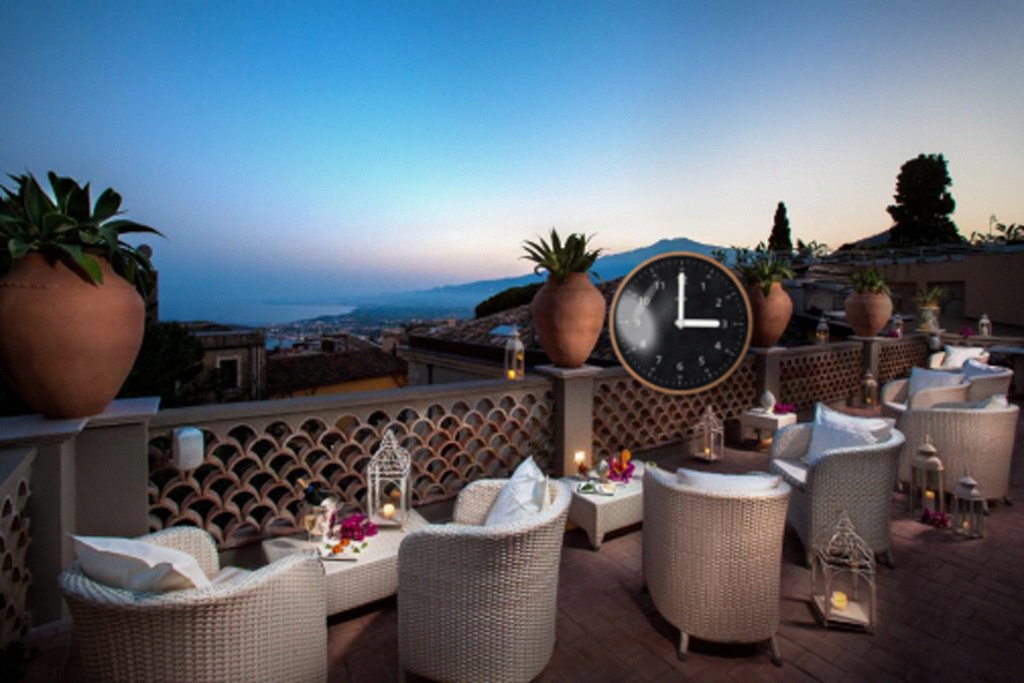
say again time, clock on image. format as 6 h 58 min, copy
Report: 3 h 00 min
